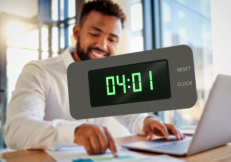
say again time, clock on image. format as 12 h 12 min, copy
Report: 4 h 01 min
